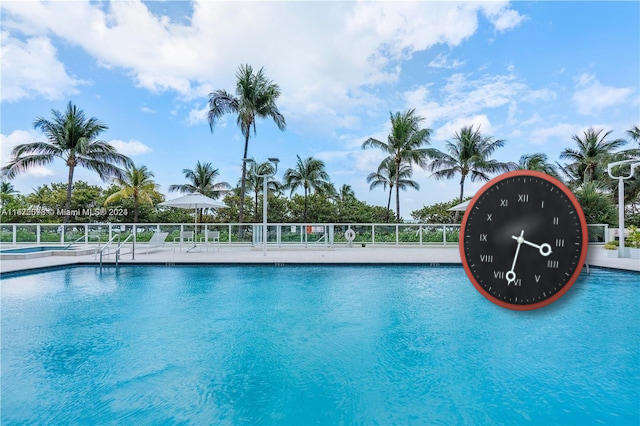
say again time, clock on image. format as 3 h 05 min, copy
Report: 3 h 32 min
